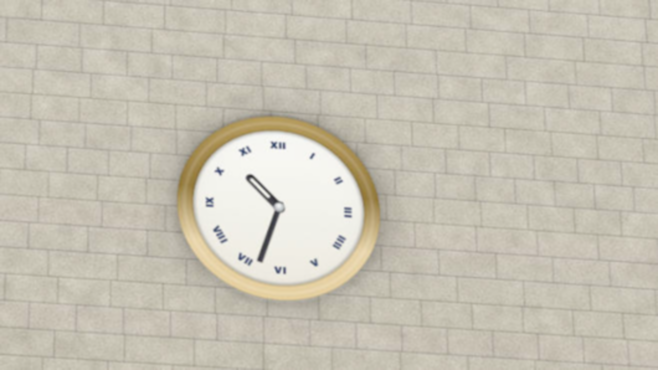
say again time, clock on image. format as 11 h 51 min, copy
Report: 10 h 33 min
